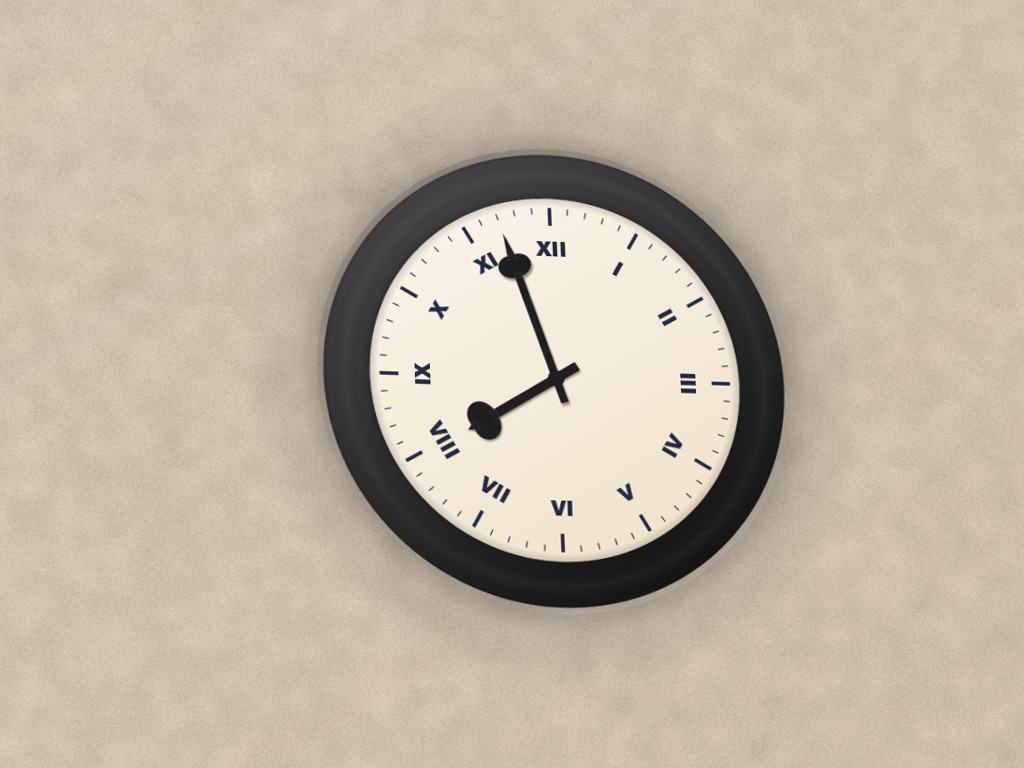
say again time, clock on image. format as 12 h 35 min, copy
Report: 7 h 57 min
